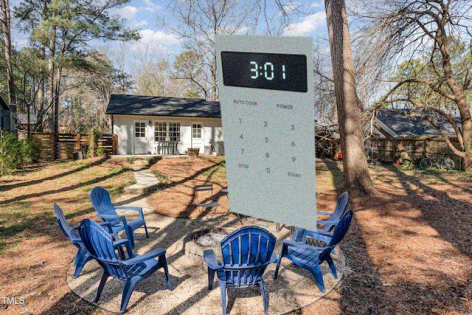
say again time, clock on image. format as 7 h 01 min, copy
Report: 3 h 01 min
